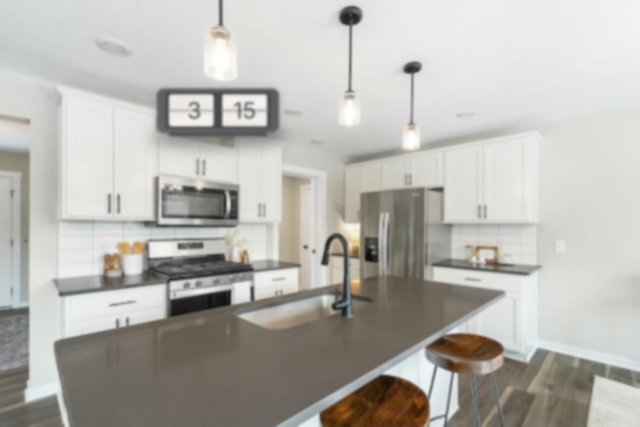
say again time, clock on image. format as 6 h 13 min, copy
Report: 3 h 15 min
